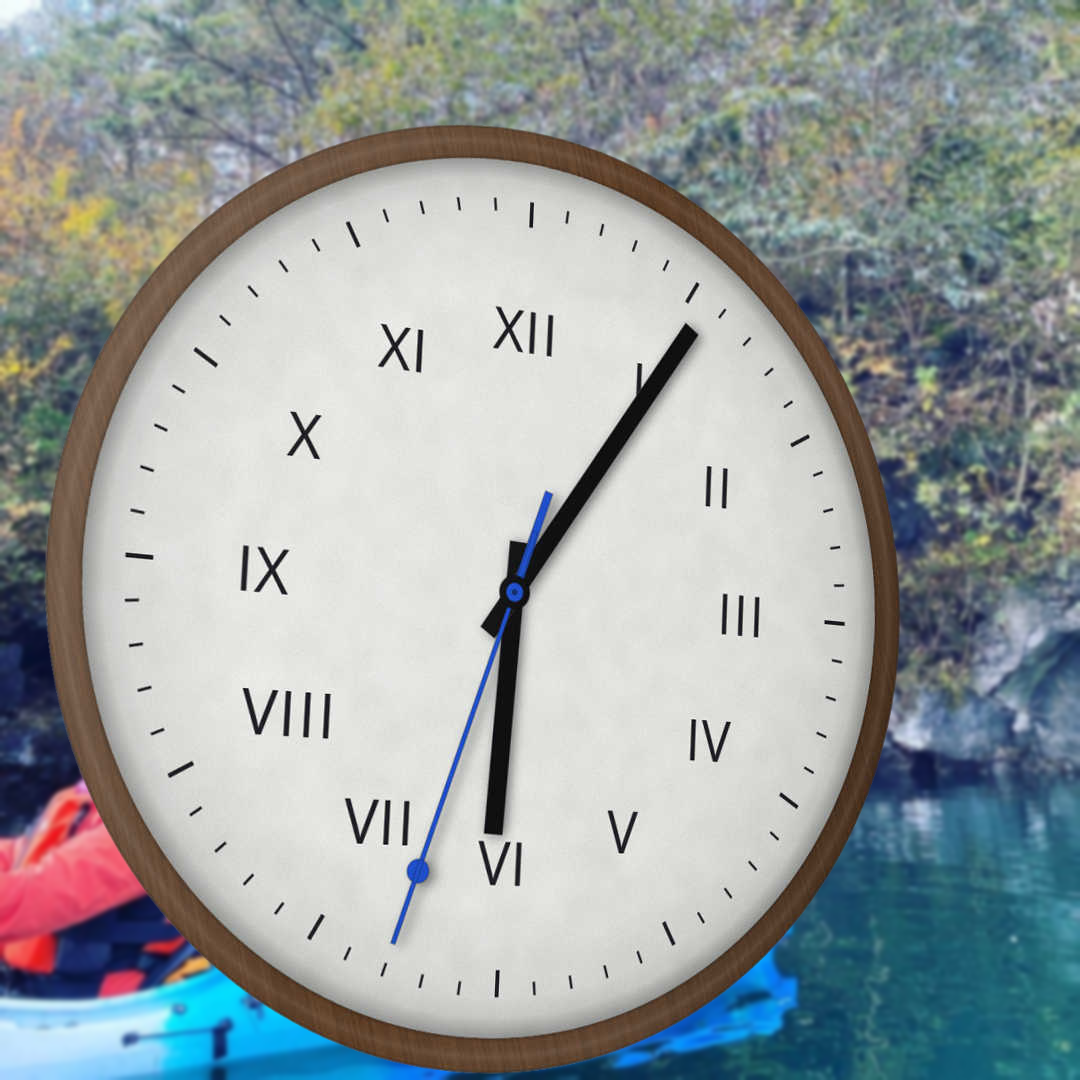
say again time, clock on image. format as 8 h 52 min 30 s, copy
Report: 6 h 05 min 33 s
